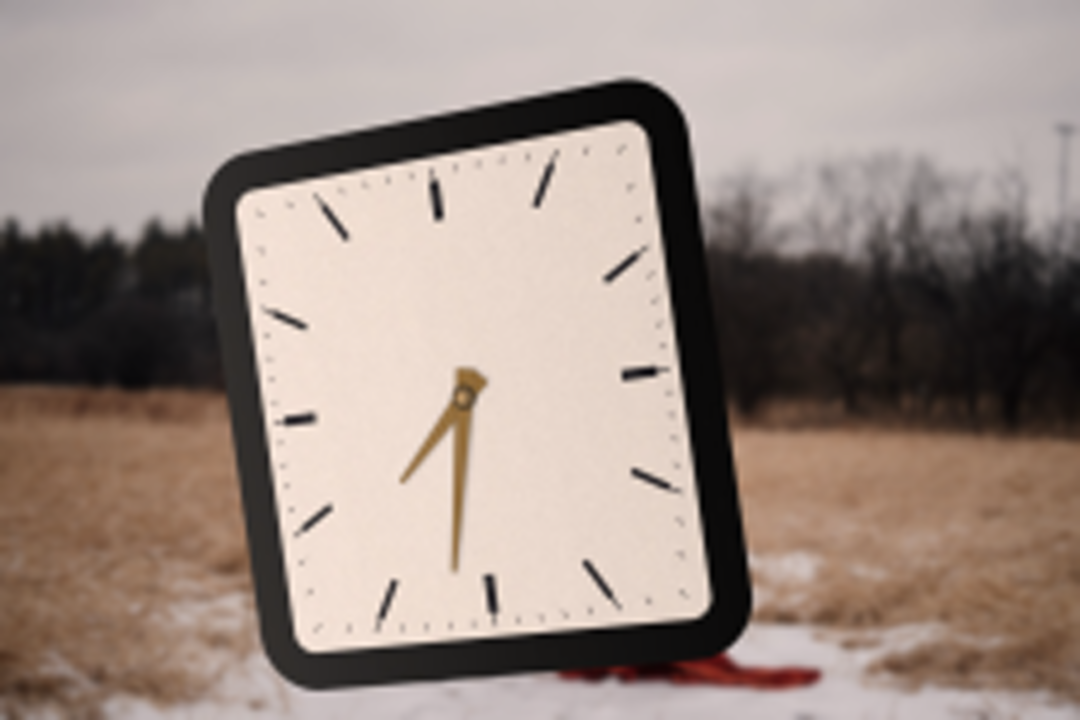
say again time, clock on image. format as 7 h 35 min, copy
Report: 7 h 32 min
